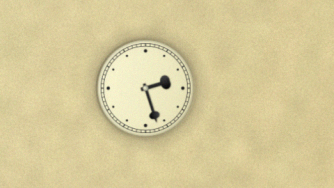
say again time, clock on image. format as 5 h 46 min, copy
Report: 2 h 27 min
